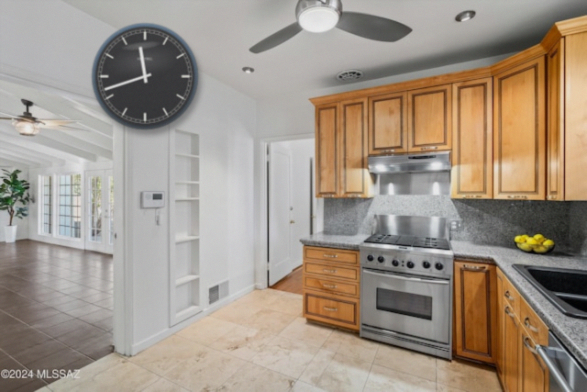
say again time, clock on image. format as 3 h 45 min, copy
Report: 11 h 42 min
